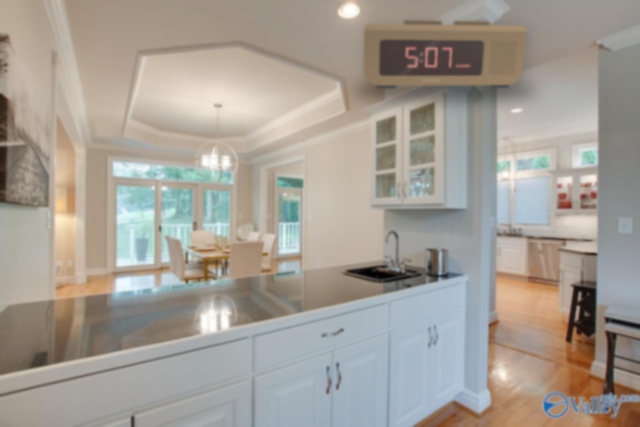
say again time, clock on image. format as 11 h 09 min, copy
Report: 5 h 07 min
